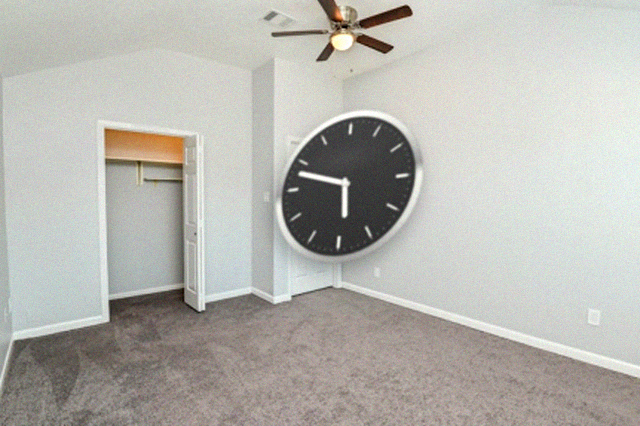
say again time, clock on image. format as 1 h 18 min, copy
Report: 5 h 48 min
